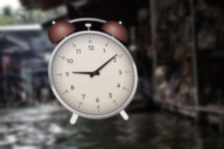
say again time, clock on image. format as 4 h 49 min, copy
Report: 9 h 09 min
